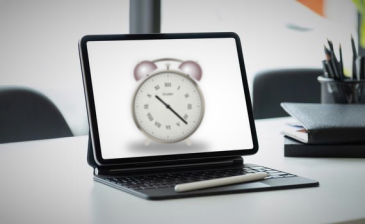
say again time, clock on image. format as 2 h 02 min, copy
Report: 10 h 22 min
